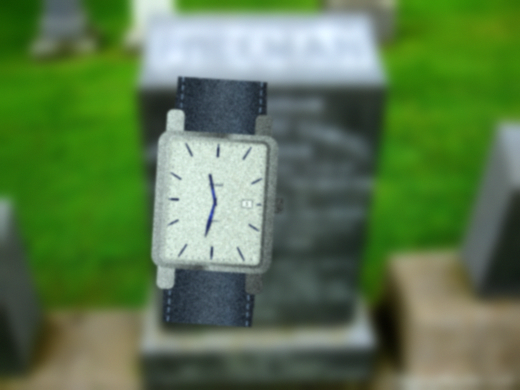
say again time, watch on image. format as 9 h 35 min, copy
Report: 11 h 32 min
